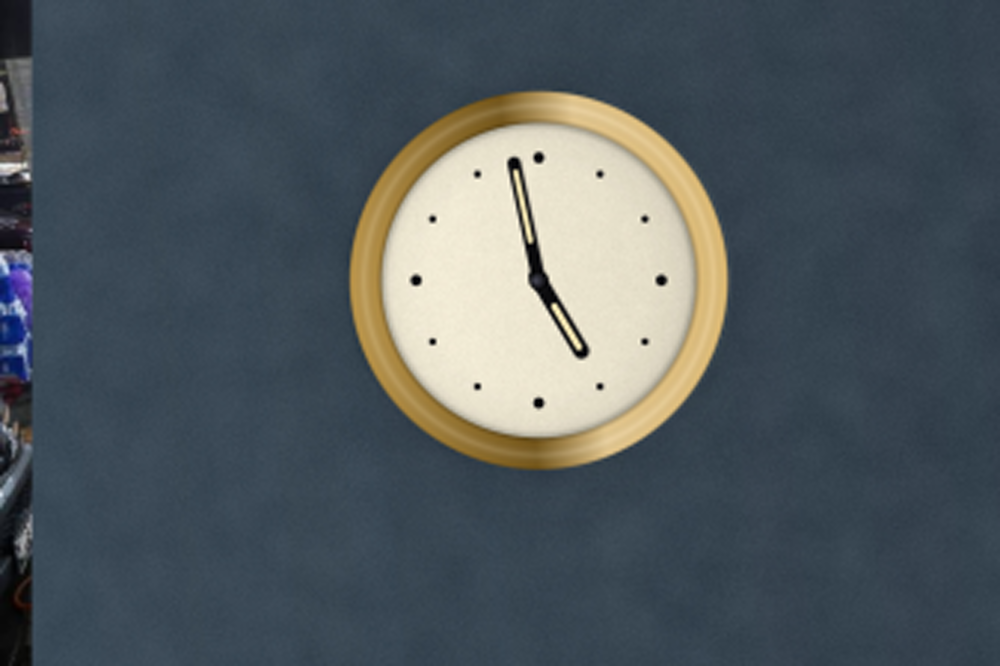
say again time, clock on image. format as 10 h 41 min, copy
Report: 4 h 58 min
